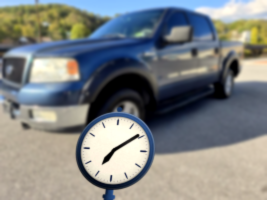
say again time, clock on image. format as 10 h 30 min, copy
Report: 7 h 09 min
